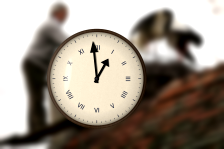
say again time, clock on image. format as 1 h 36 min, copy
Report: 12 h 59 min
